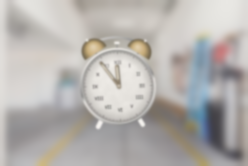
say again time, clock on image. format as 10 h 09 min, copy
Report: 11 h 54 min
